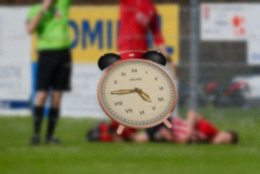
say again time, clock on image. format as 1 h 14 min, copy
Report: 4 h 45 min
